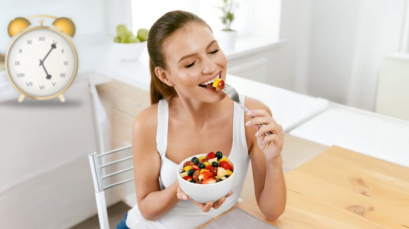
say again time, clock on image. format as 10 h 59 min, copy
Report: 5 h 06 min
